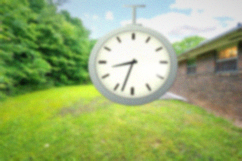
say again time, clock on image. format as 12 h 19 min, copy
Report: 8 h 33 min
